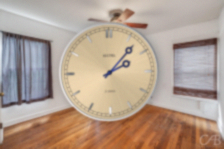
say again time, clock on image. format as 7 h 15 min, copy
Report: 2 h 07 min
